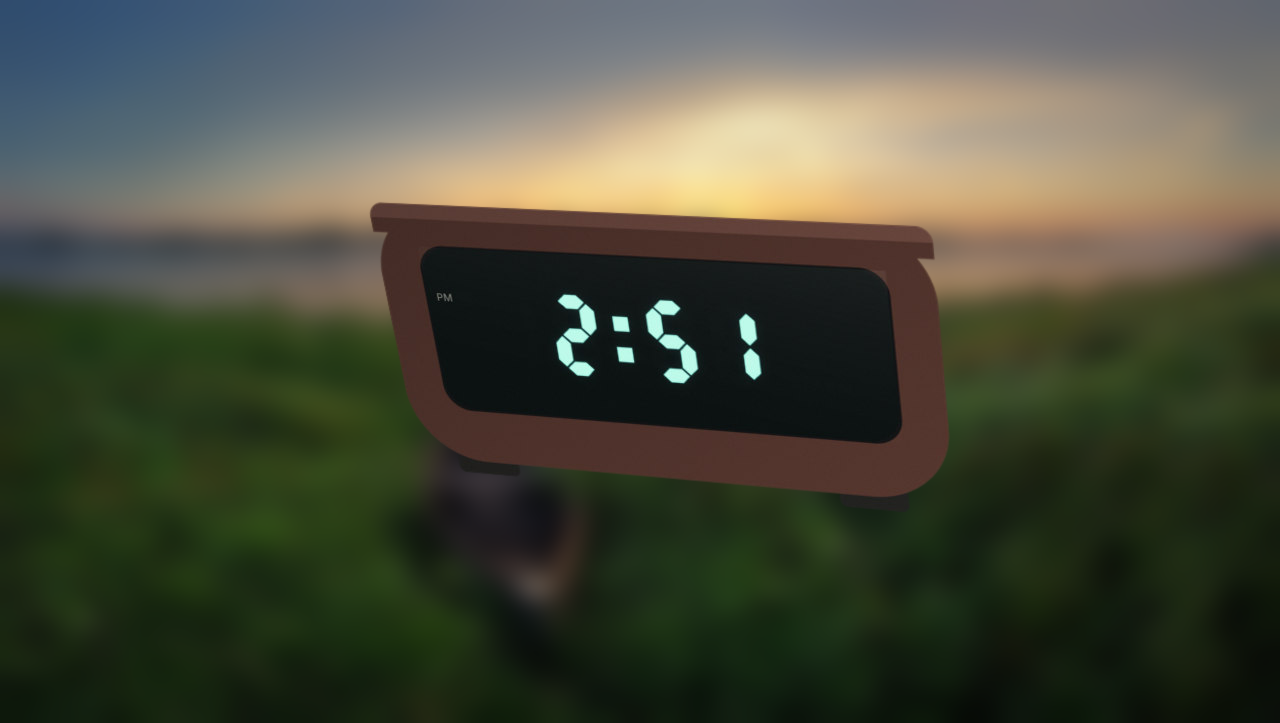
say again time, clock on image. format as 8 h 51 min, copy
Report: 2 h 51 min
